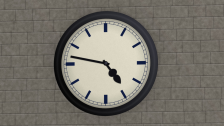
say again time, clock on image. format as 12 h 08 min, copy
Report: 4 h 47 min
